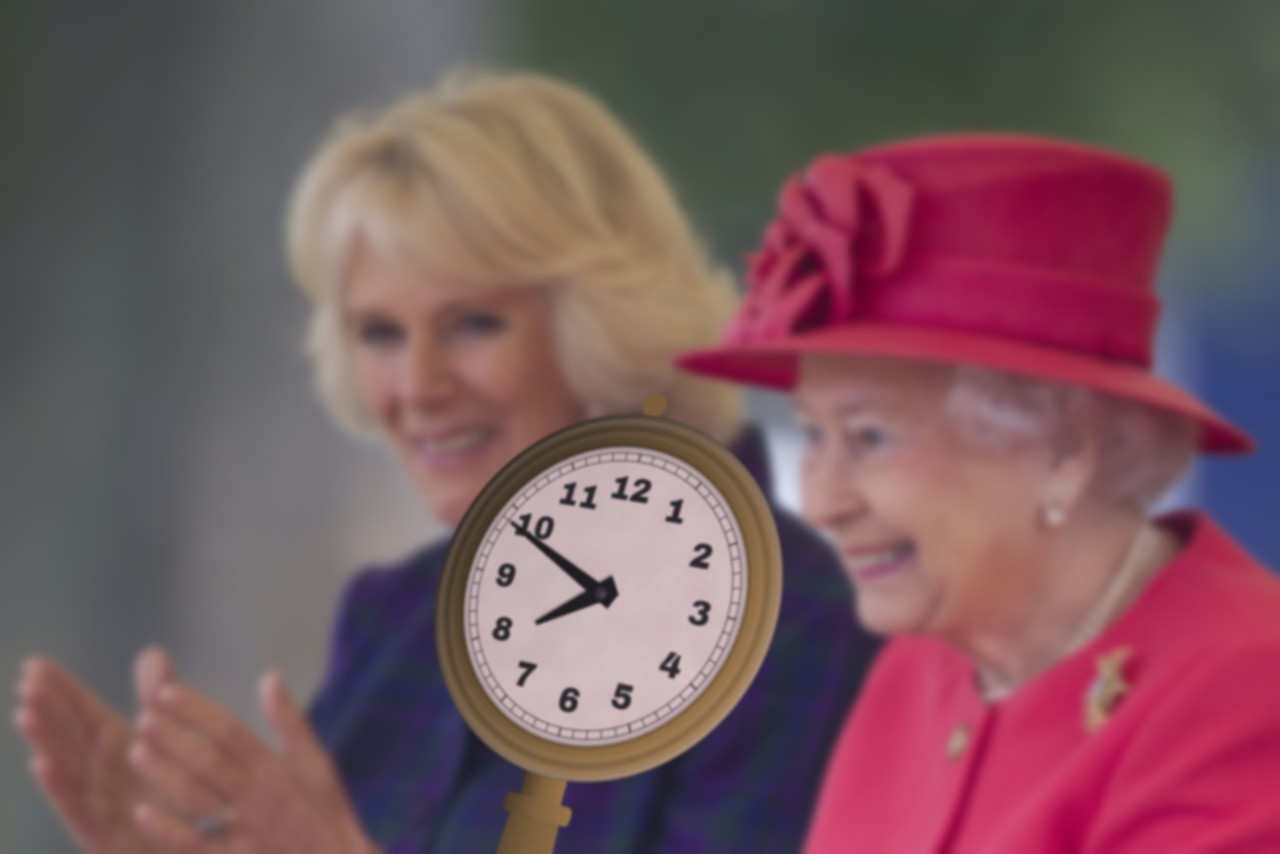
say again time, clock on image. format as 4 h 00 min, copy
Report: 7 h 49 min
